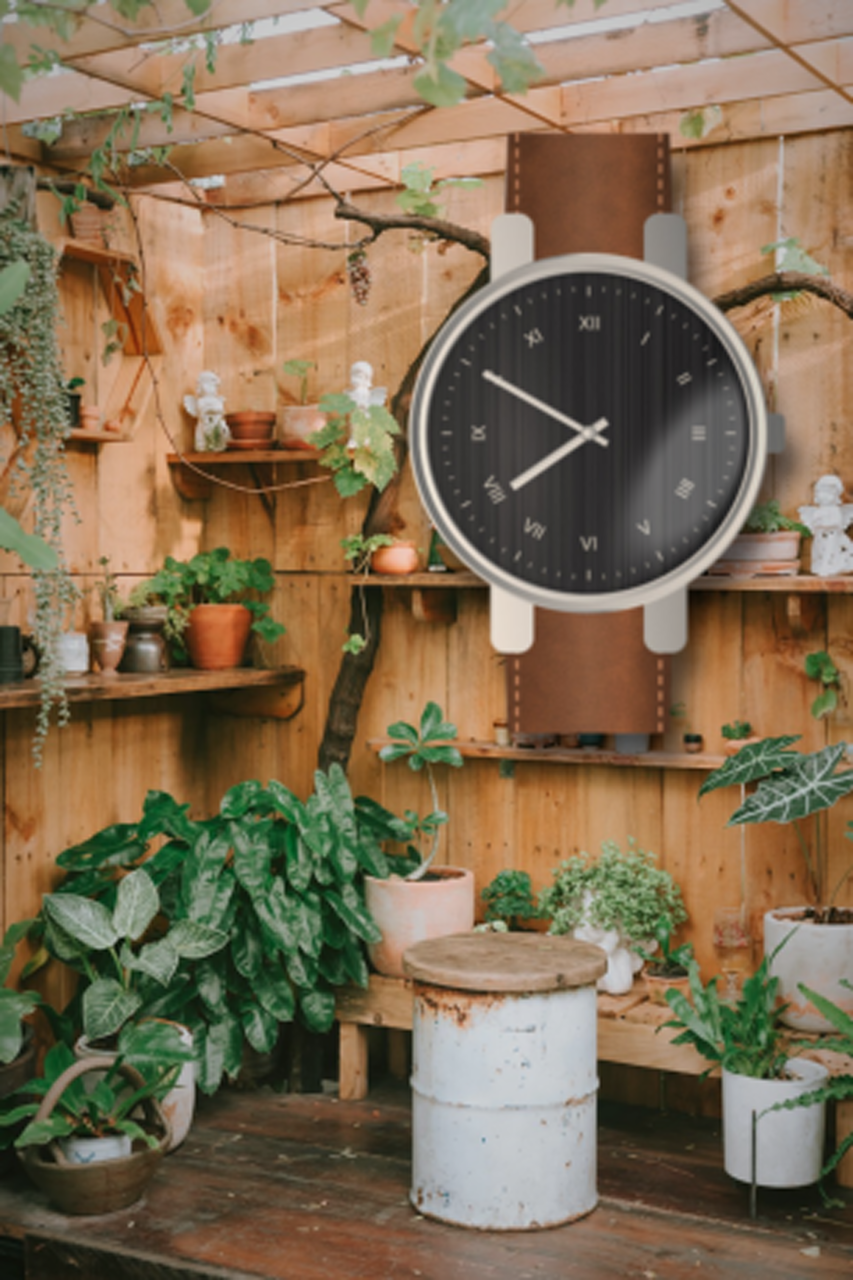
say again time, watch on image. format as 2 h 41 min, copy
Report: 7 h 50 min
